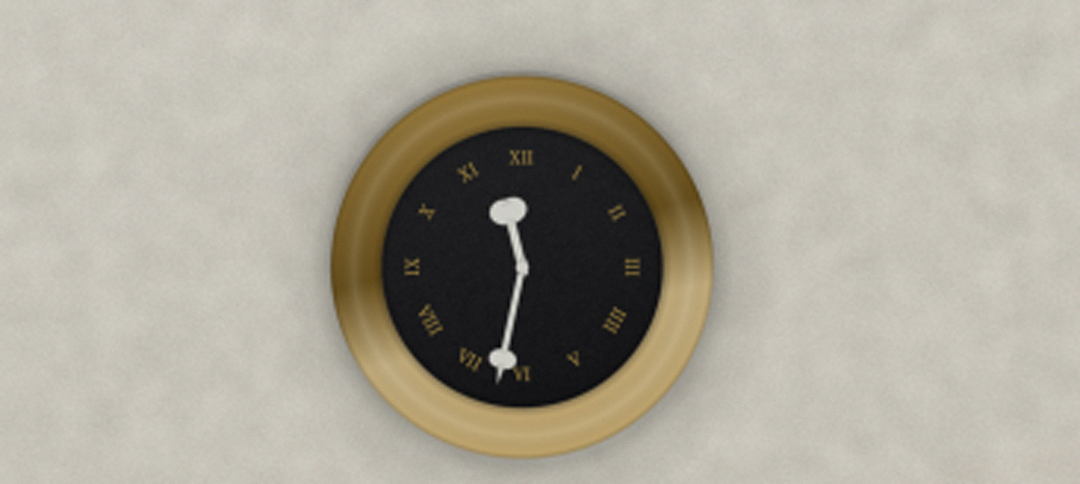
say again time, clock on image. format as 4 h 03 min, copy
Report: 11 h 32 min
